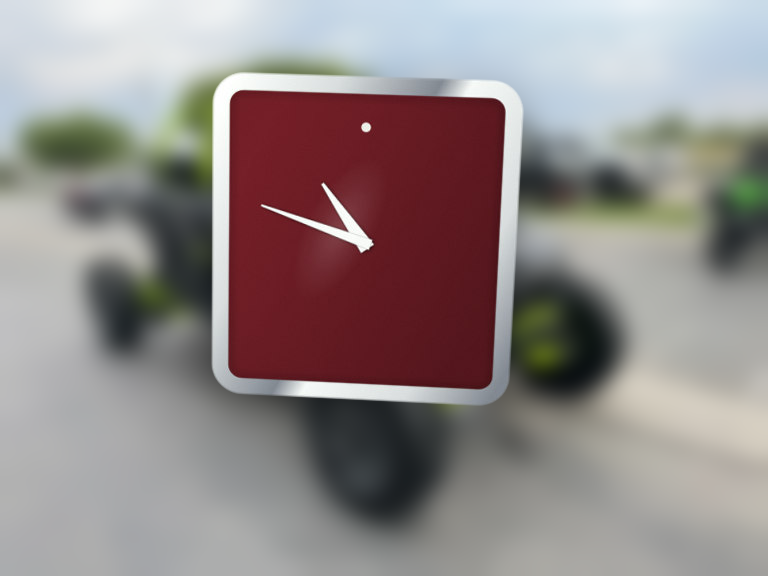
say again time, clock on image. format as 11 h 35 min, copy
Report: 10 h 48 min
